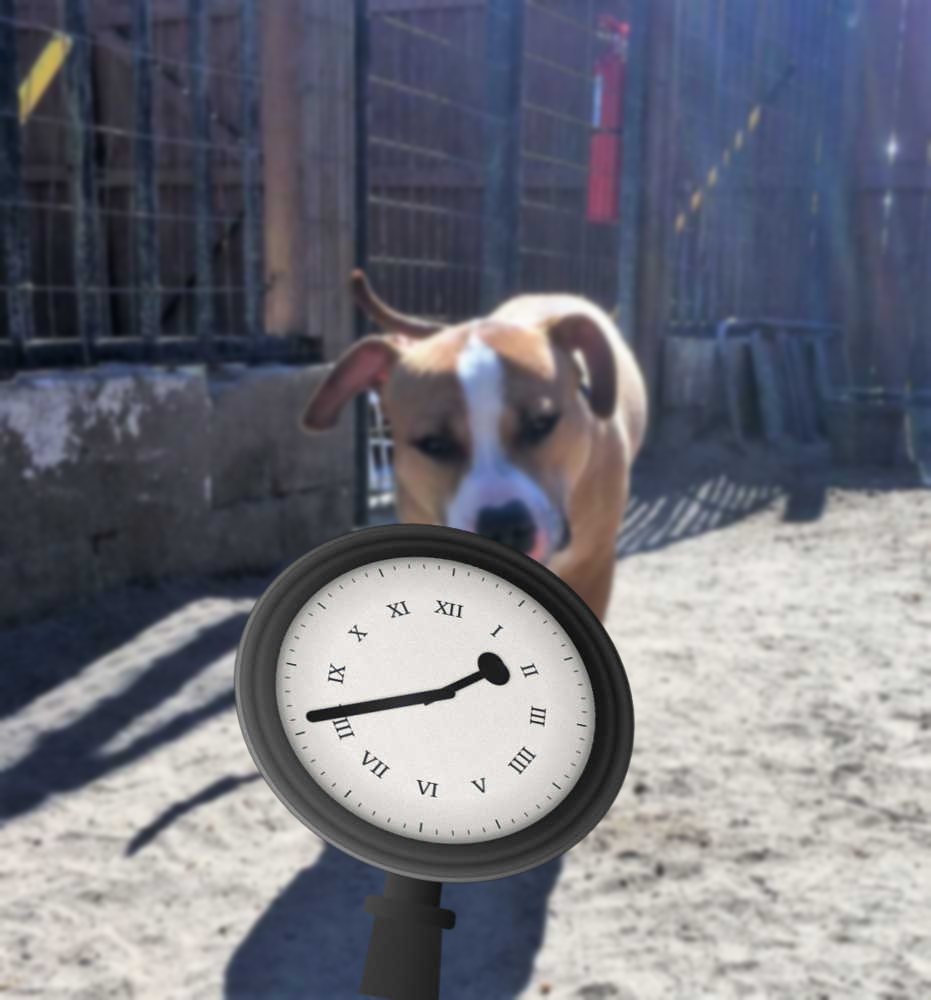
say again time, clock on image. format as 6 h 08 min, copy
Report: 1 h 41 min
